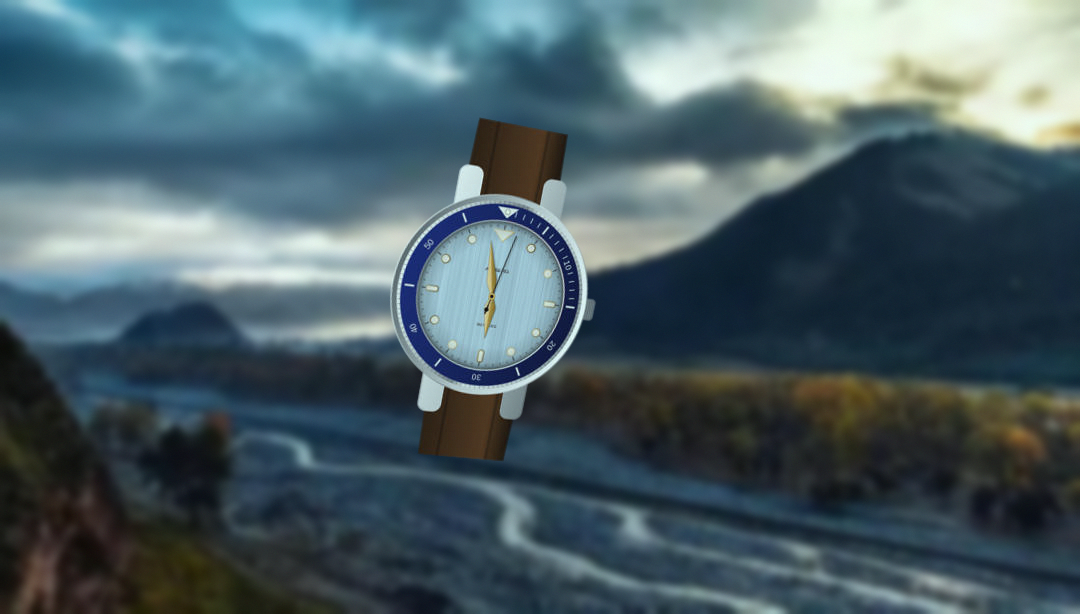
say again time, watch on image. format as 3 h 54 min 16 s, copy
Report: 5 h 58 min 02 s
